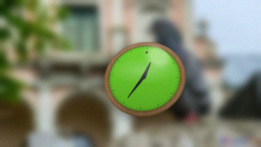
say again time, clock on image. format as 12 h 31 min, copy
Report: 12 h 35 min
